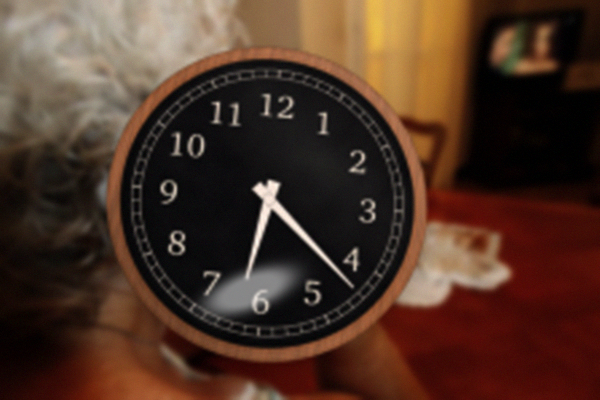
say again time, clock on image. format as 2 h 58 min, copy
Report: 6 h 22 min
